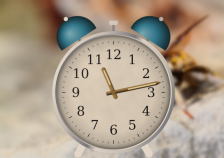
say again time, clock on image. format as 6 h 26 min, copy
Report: 11 h 13 min
